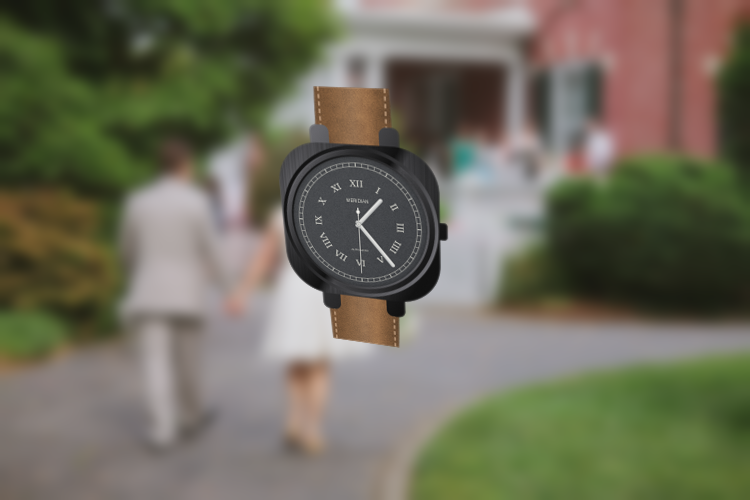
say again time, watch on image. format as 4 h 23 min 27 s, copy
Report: 1 h 23 min 30 s
